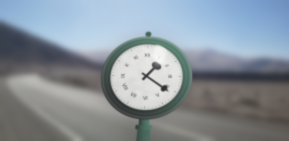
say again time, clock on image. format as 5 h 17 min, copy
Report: 1 h 21 min
